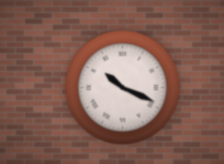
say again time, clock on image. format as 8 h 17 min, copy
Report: 10 h 19 min
